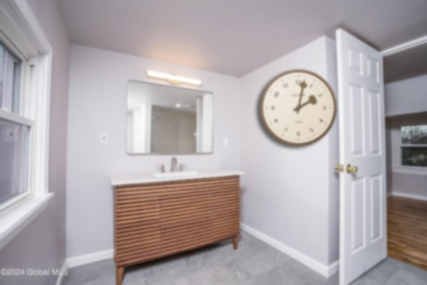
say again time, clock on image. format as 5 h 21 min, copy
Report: 2 h 02 min
